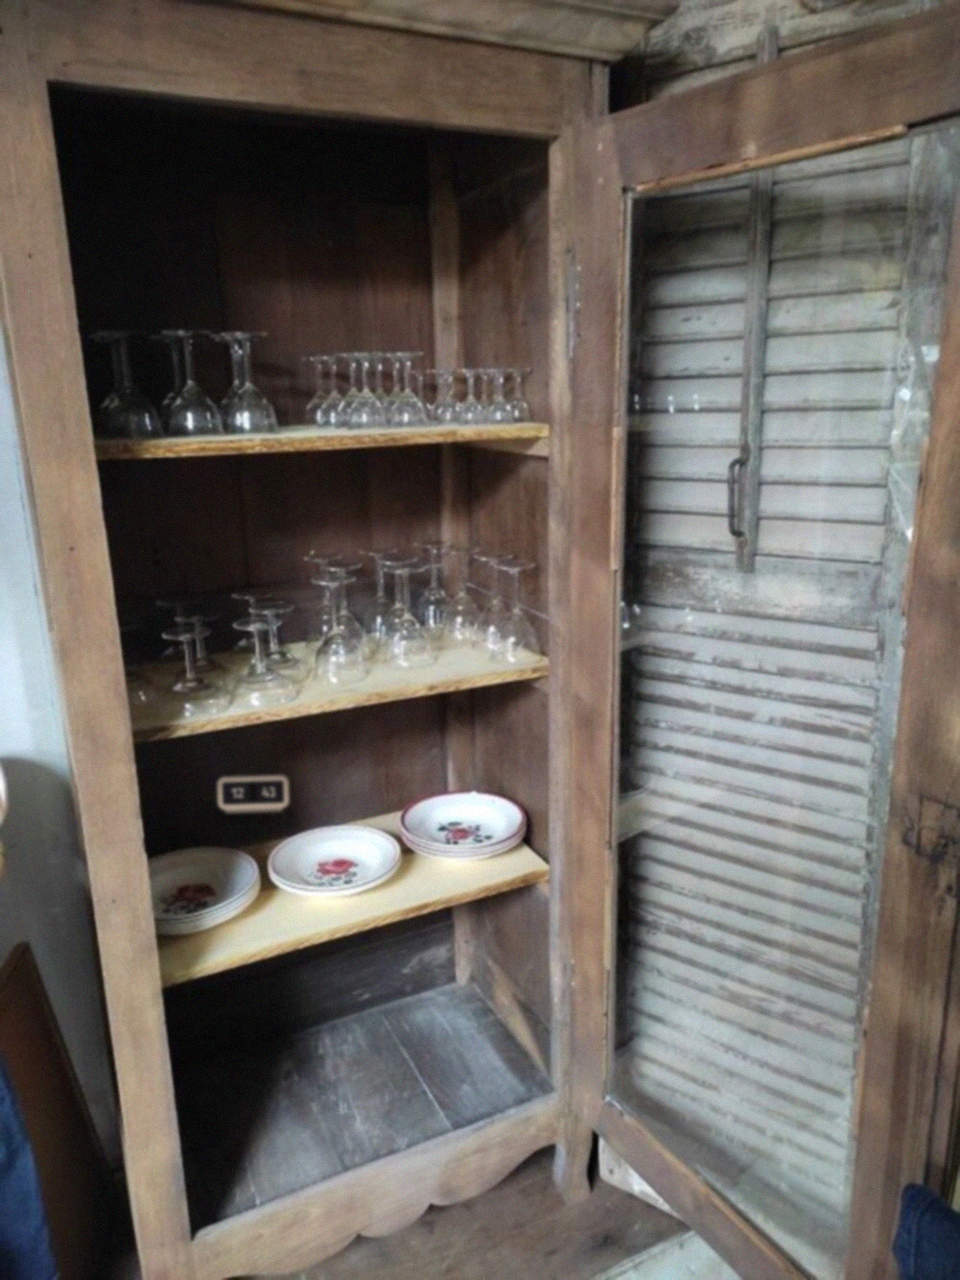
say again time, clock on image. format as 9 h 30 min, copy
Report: 12 h 43 min
